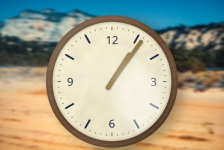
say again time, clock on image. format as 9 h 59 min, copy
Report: 1 h 06 min
